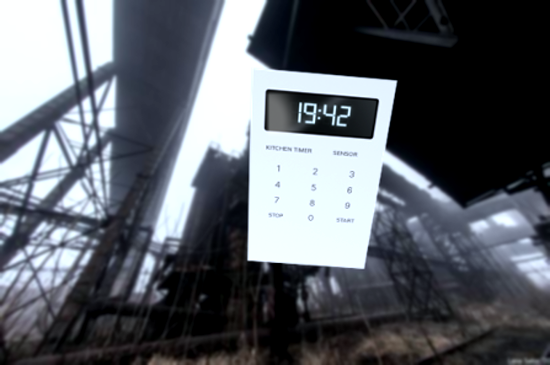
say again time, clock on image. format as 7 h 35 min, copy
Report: 19 h 42 min
